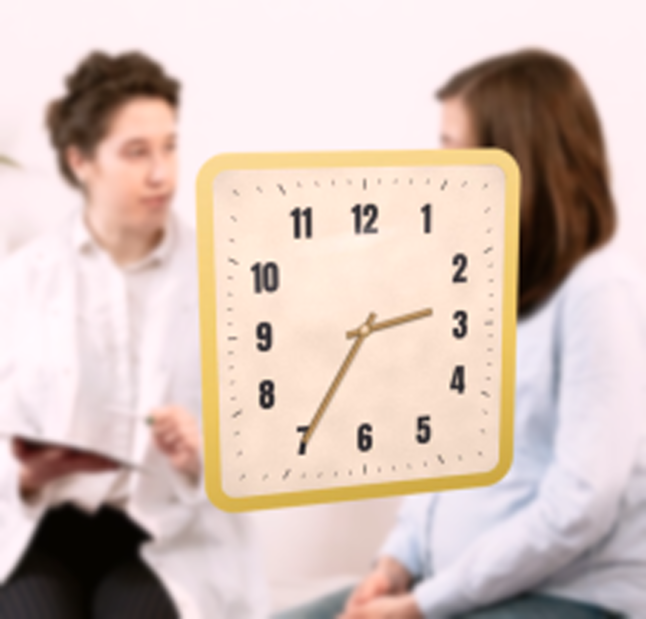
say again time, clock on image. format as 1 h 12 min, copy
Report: 2 h 35 min
